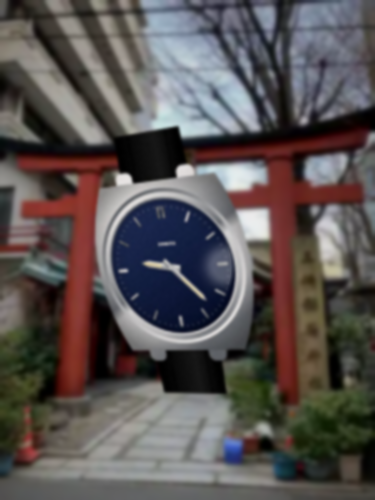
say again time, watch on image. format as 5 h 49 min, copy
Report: 9 h 23 min
